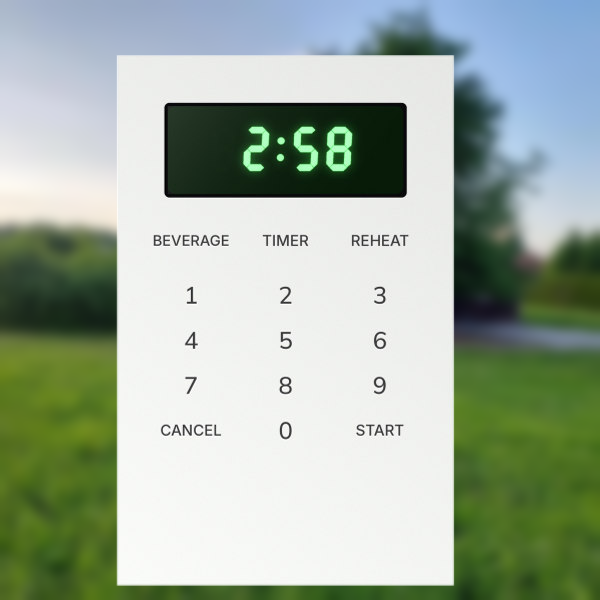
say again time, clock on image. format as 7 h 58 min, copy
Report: 2 h 58 min
